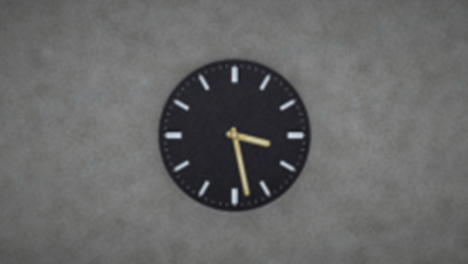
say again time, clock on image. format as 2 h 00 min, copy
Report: 3 h 28 min
